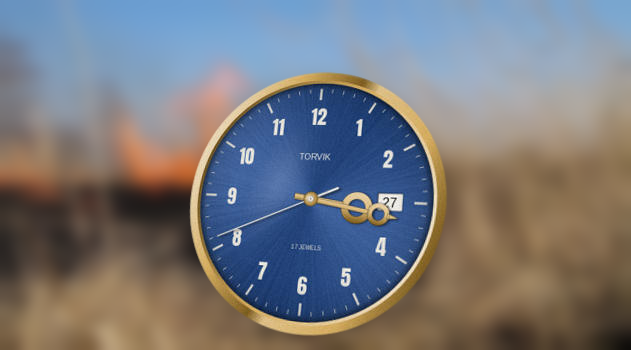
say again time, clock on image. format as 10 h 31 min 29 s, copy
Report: 3 h 16 min 41 s
